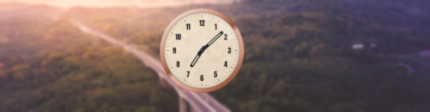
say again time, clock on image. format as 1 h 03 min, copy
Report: 7 h 08 min
